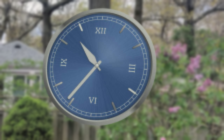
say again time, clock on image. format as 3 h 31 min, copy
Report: 10 h 36 min
